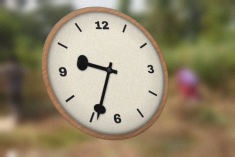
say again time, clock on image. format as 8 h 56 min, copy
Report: 9 h 34 min
